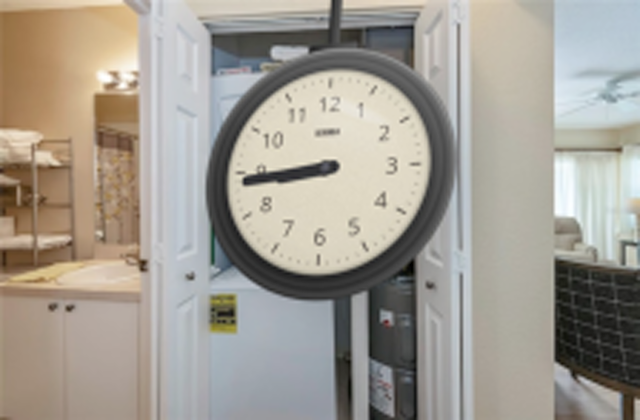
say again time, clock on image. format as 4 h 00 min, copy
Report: 8 h 44 min
